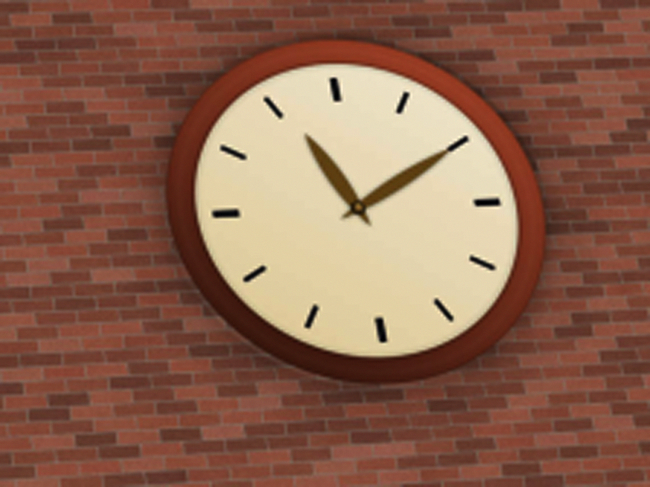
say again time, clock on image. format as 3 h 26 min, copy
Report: 11 h 10 min
